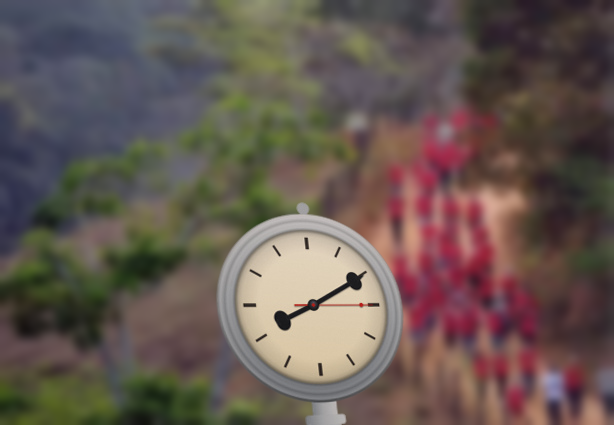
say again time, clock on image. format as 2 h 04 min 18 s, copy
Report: 8 h 10 min 15 s
